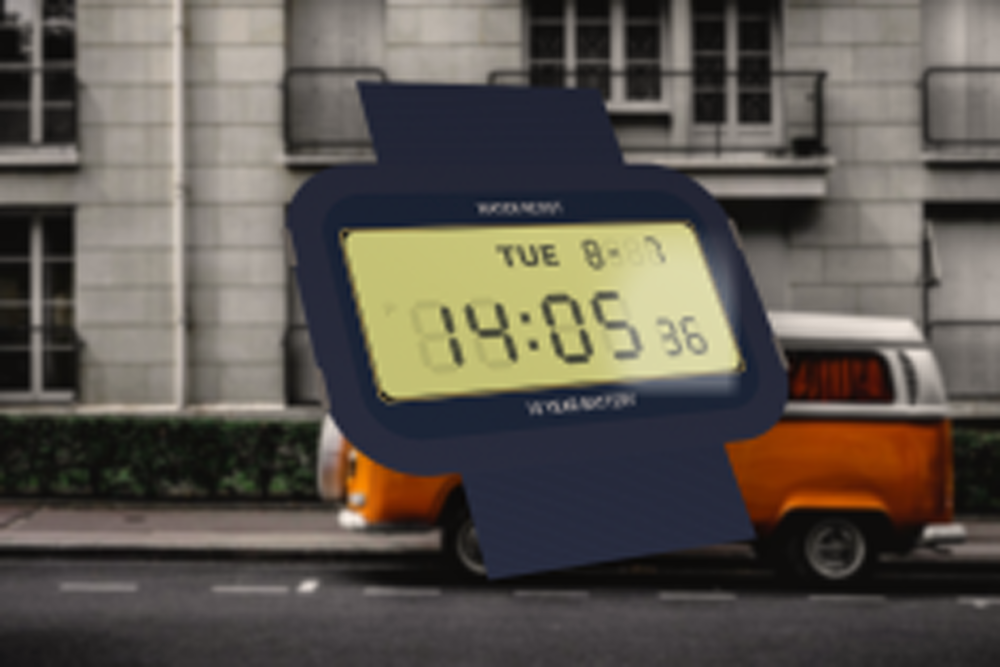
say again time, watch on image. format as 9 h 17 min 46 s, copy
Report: 14 h 05 min 36 s
